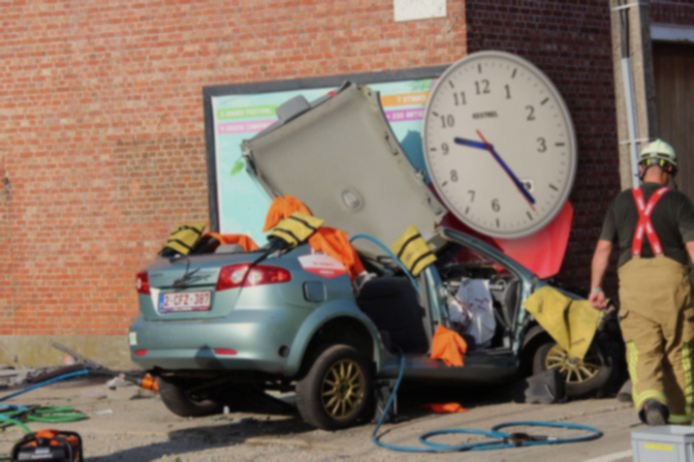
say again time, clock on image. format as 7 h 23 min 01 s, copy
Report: 9 h 23 min 24 s
